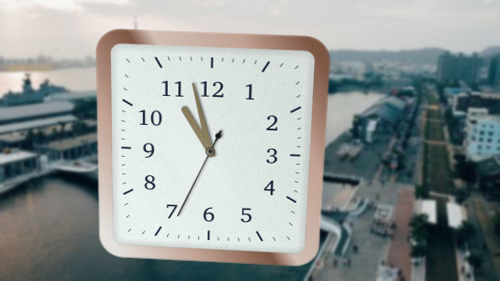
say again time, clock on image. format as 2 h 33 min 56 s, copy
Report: 10 h 57 min 34 s
